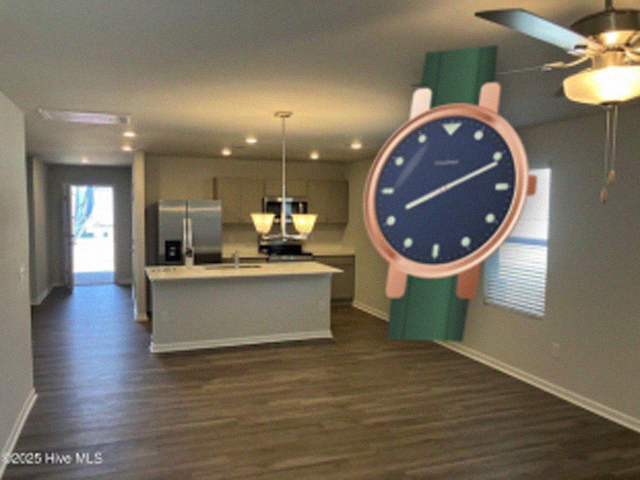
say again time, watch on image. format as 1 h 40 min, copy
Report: 8 h 11 min
